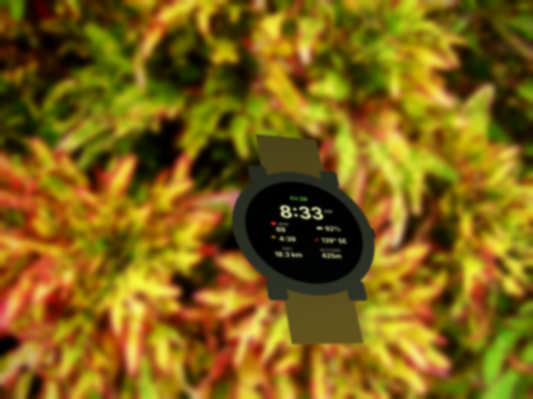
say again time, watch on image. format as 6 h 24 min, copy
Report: 8 h 33 min
